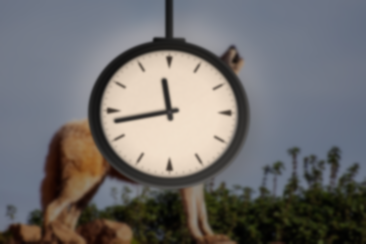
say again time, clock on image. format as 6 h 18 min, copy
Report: 11 h 43 min
